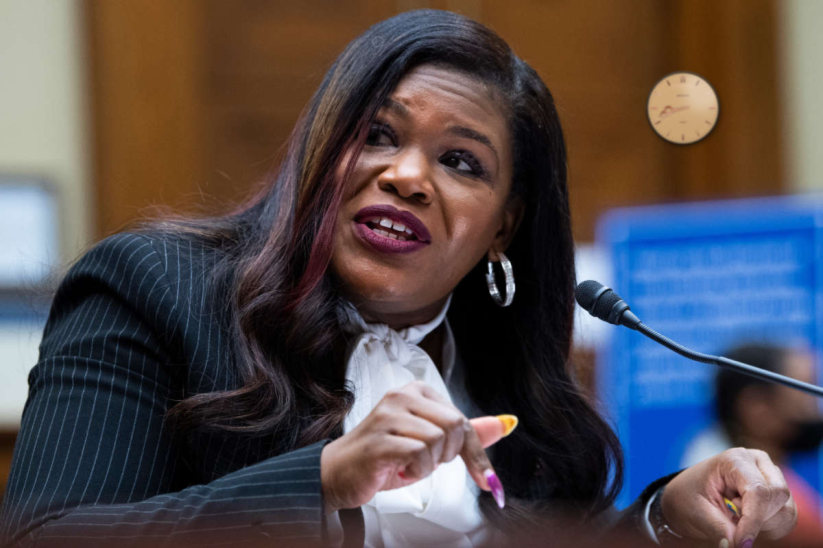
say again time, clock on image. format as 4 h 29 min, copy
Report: 8 h 42 min
